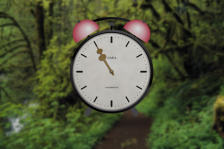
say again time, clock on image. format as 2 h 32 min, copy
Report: 10 h 55 min
